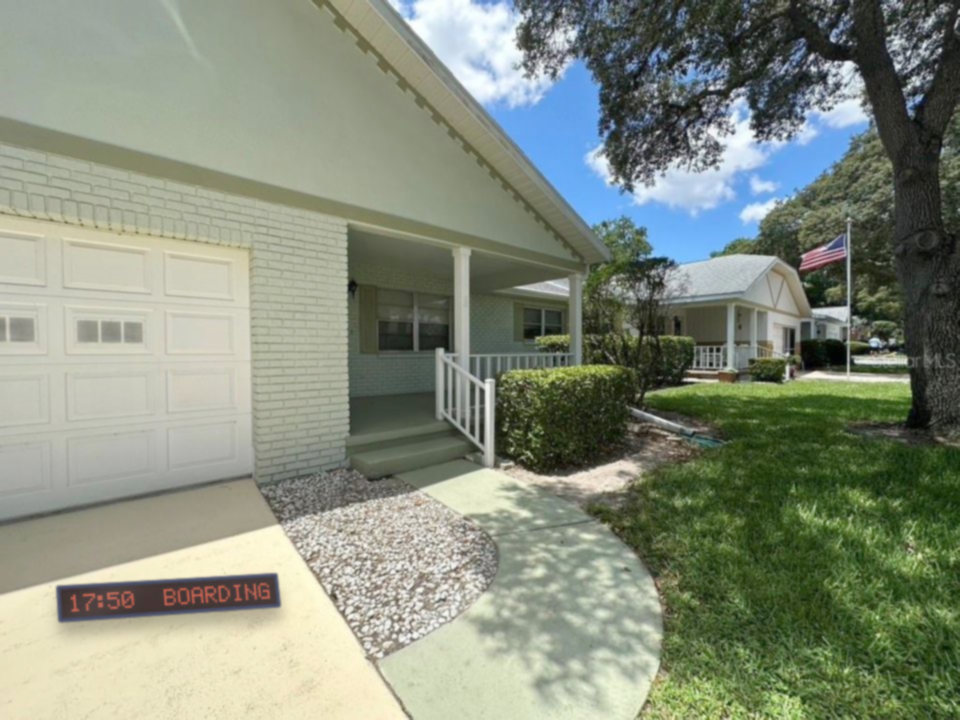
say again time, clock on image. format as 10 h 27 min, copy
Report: 17 h 50 min
